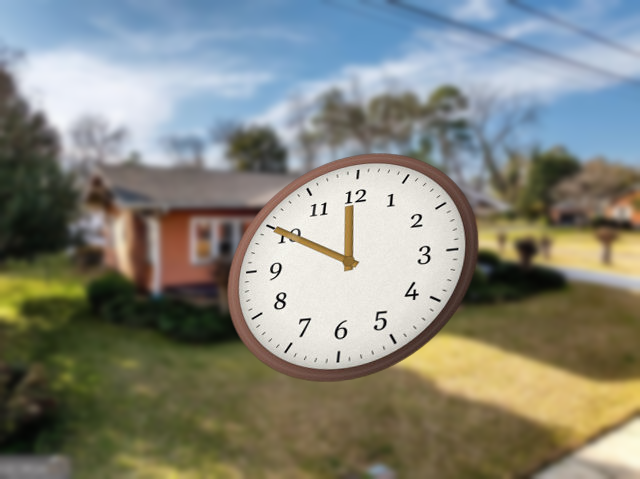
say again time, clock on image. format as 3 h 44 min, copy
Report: 11 h 50 min
